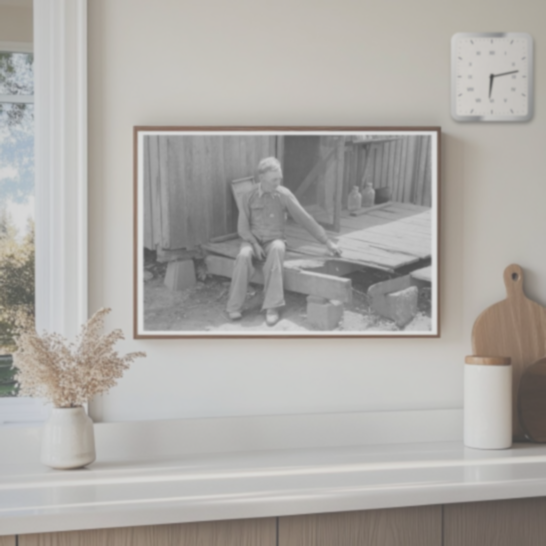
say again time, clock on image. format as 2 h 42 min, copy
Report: 6 h 13 min
